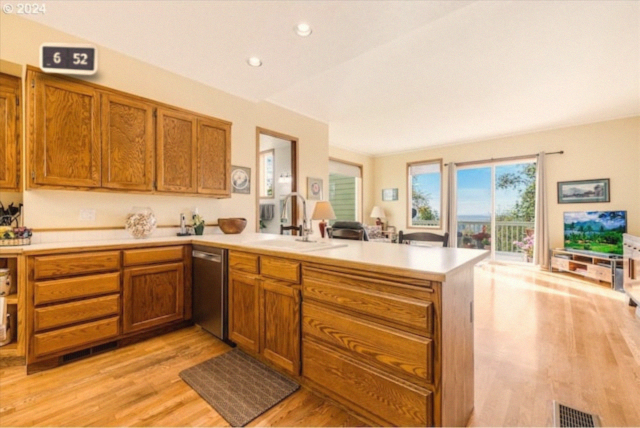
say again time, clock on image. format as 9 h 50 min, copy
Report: 6 h 52 min
